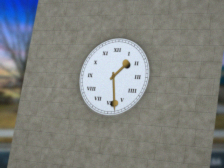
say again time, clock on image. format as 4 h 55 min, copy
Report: 1 h 28 min
